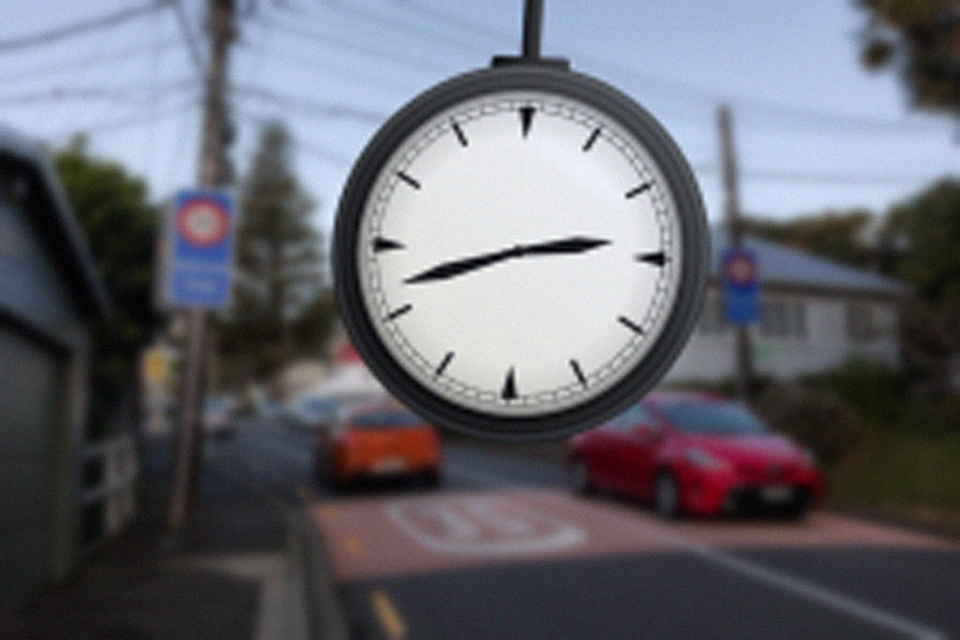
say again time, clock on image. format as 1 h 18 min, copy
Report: 2 h 42 min
